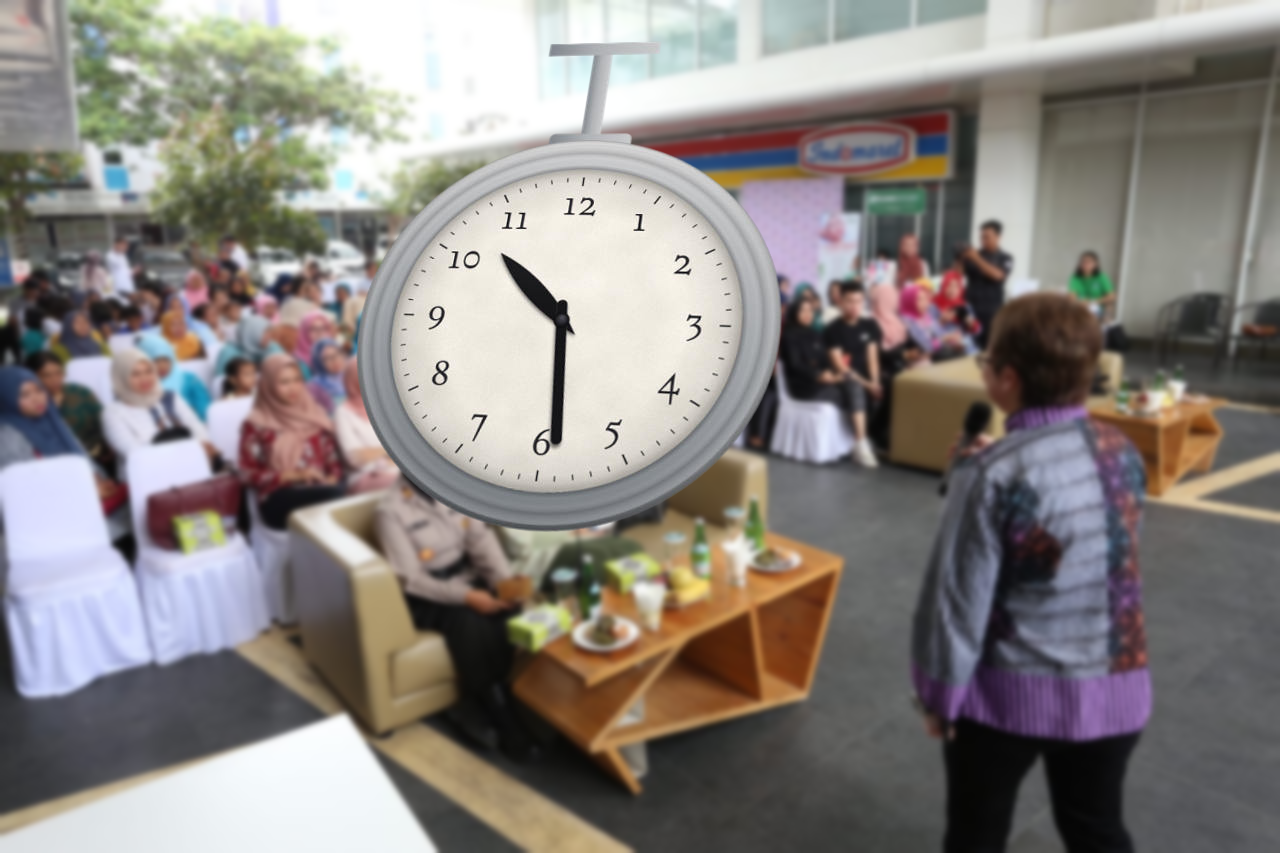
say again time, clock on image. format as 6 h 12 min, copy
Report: 10 h 29 min
